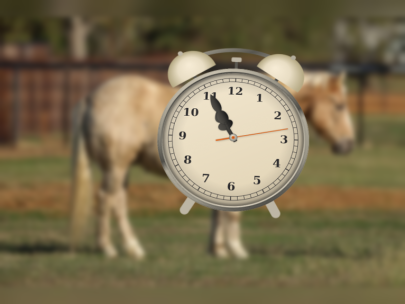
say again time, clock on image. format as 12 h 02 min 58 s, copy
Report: 10 h 55 min 13 s
